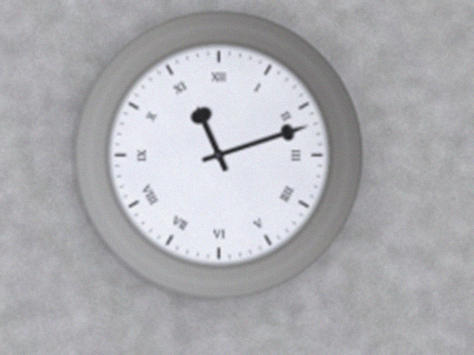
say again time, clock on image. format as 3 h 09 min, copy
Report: 11 h 12 min
